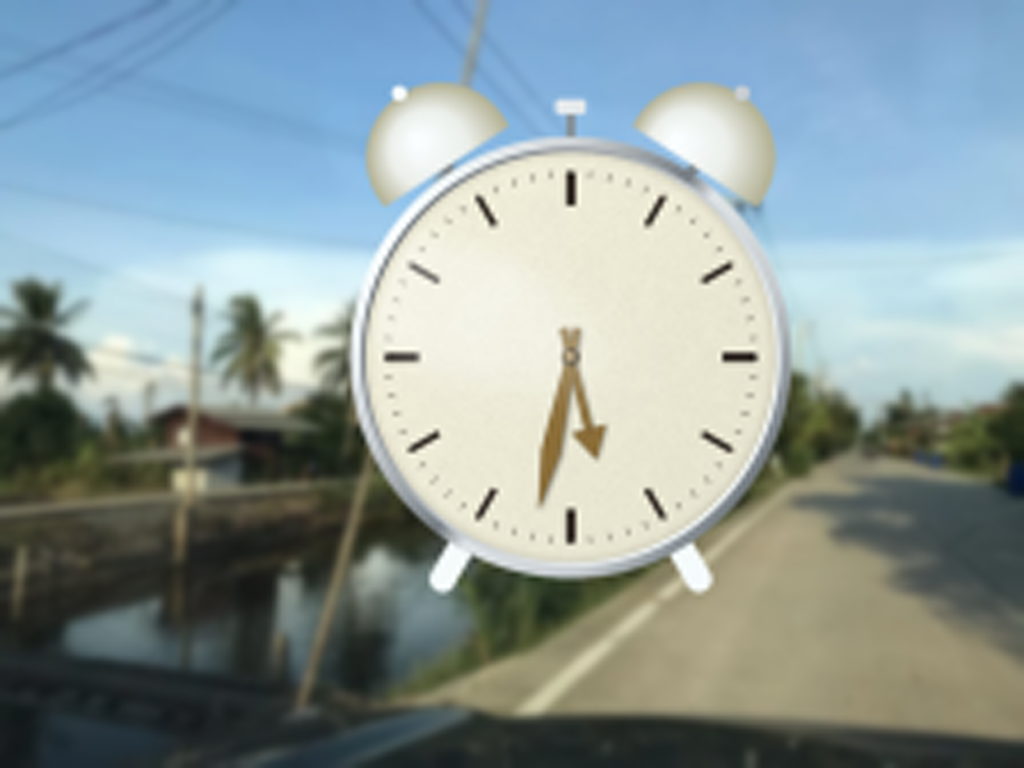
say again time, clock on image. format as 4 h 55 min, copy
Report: 5 h 32 min
